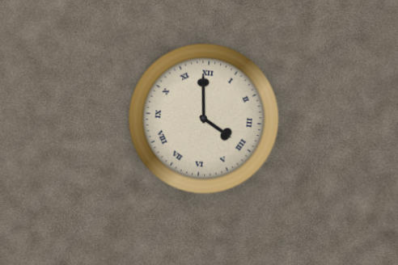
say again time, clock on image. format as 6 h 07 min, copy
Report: 3 h 59 min
